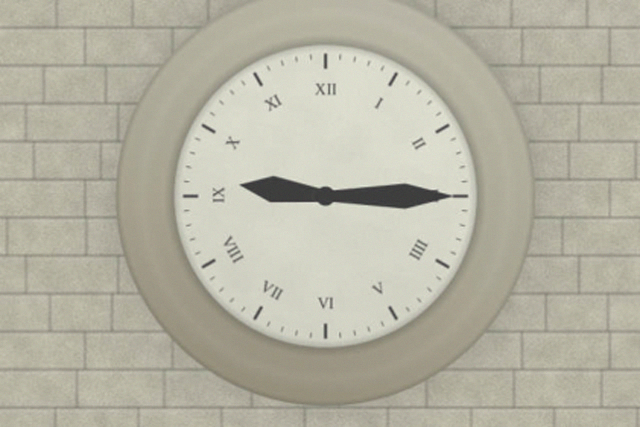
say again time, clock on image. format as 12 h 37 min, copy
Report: 9 h 15 min
